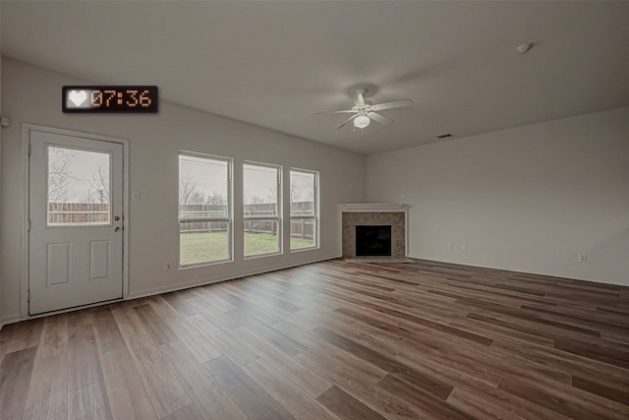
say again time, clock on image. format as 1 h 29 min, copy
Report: 7 h 36 min
